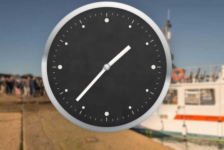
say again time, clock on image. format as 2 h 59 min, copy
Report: 1 h 37 min
